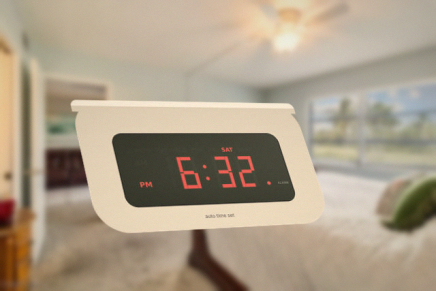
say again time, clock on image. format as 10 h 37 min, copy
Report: 6 h 32 min
